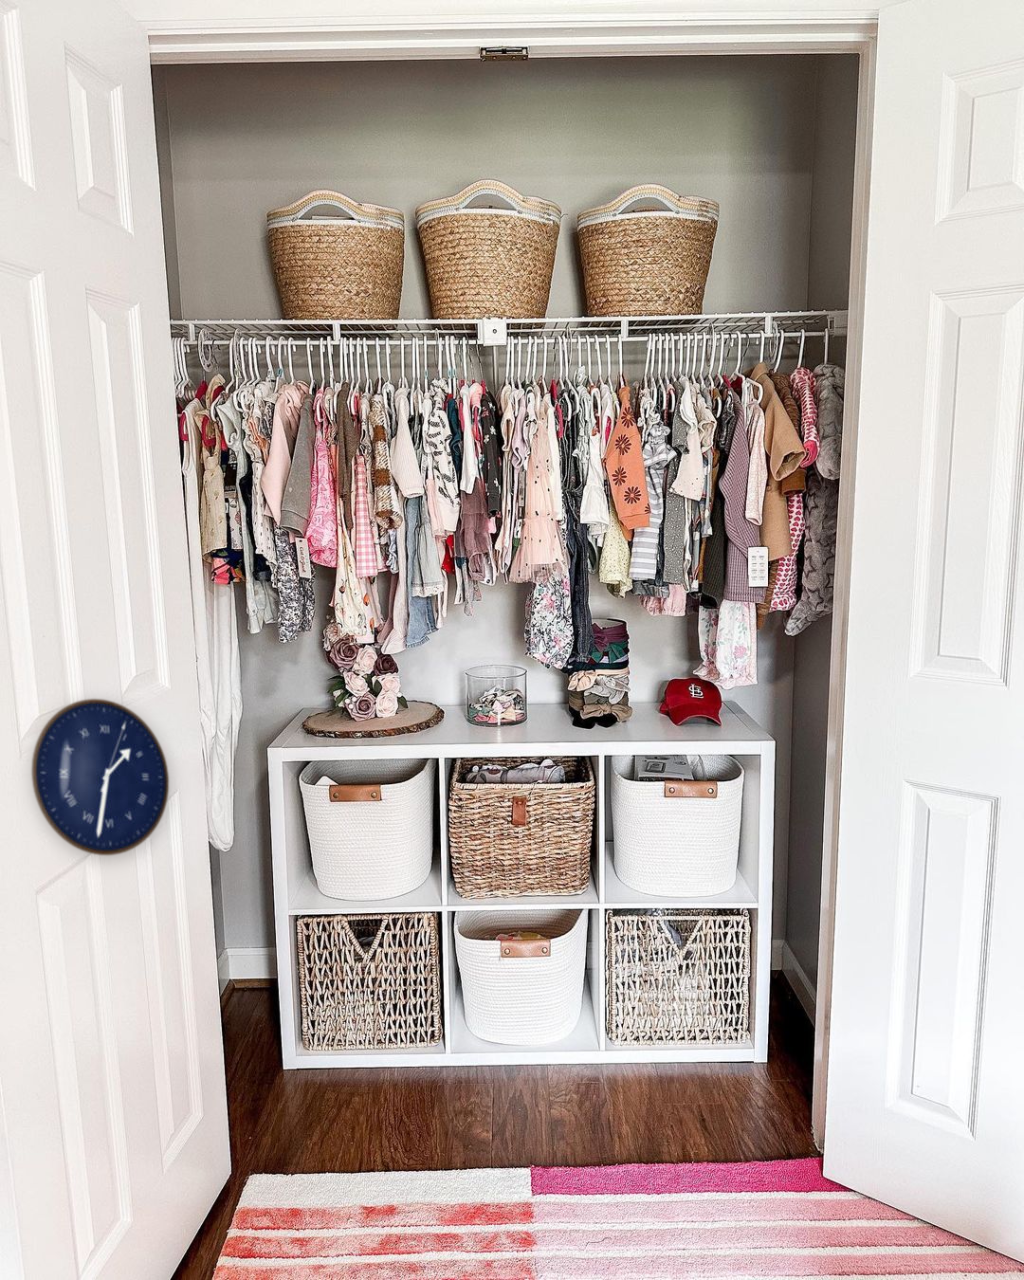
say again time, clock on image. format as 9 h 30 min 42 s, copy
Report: 1 h 32 min 04 s
